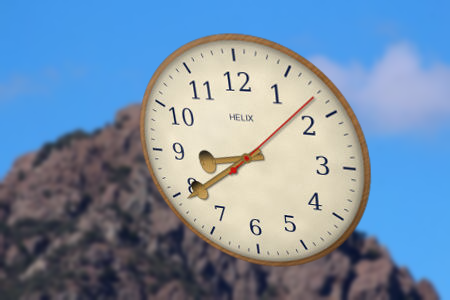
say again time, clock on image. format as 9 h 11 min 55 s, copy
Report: 8 h 39 min 08 s
